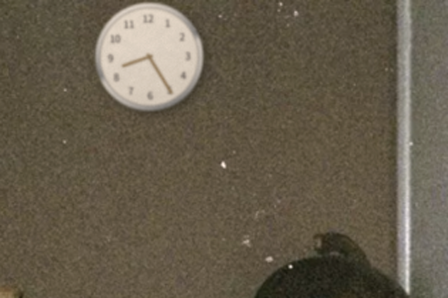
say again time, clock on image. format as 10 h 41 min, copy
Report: 8 h 25 min
